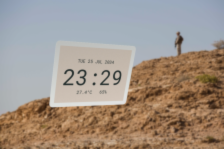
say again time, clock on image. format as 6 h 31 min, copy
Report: 23 h 29 min
